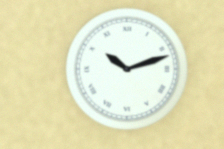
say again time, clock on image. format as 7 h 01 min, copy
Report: 10 h 12 min
